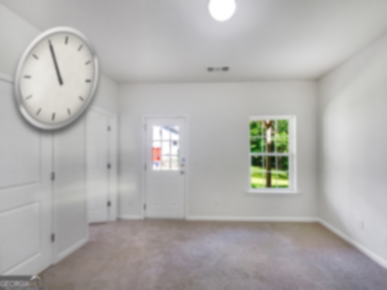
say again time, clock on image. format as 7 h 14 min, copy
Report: 10 h 55 min
